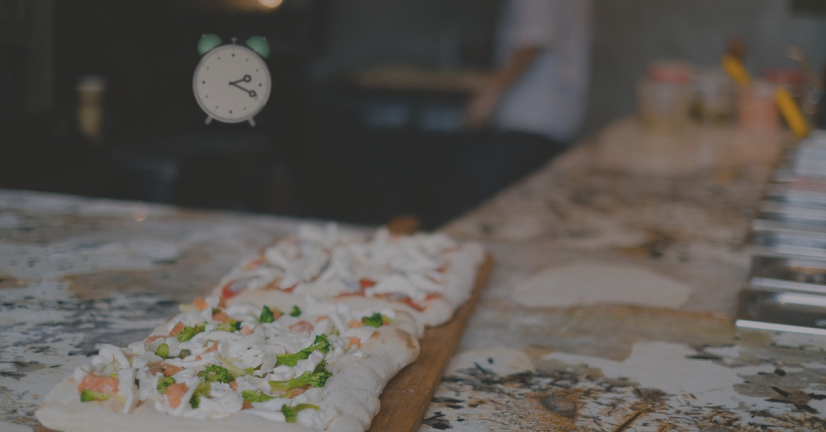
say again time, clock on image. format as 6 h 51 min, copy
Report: 2 h 19 min
